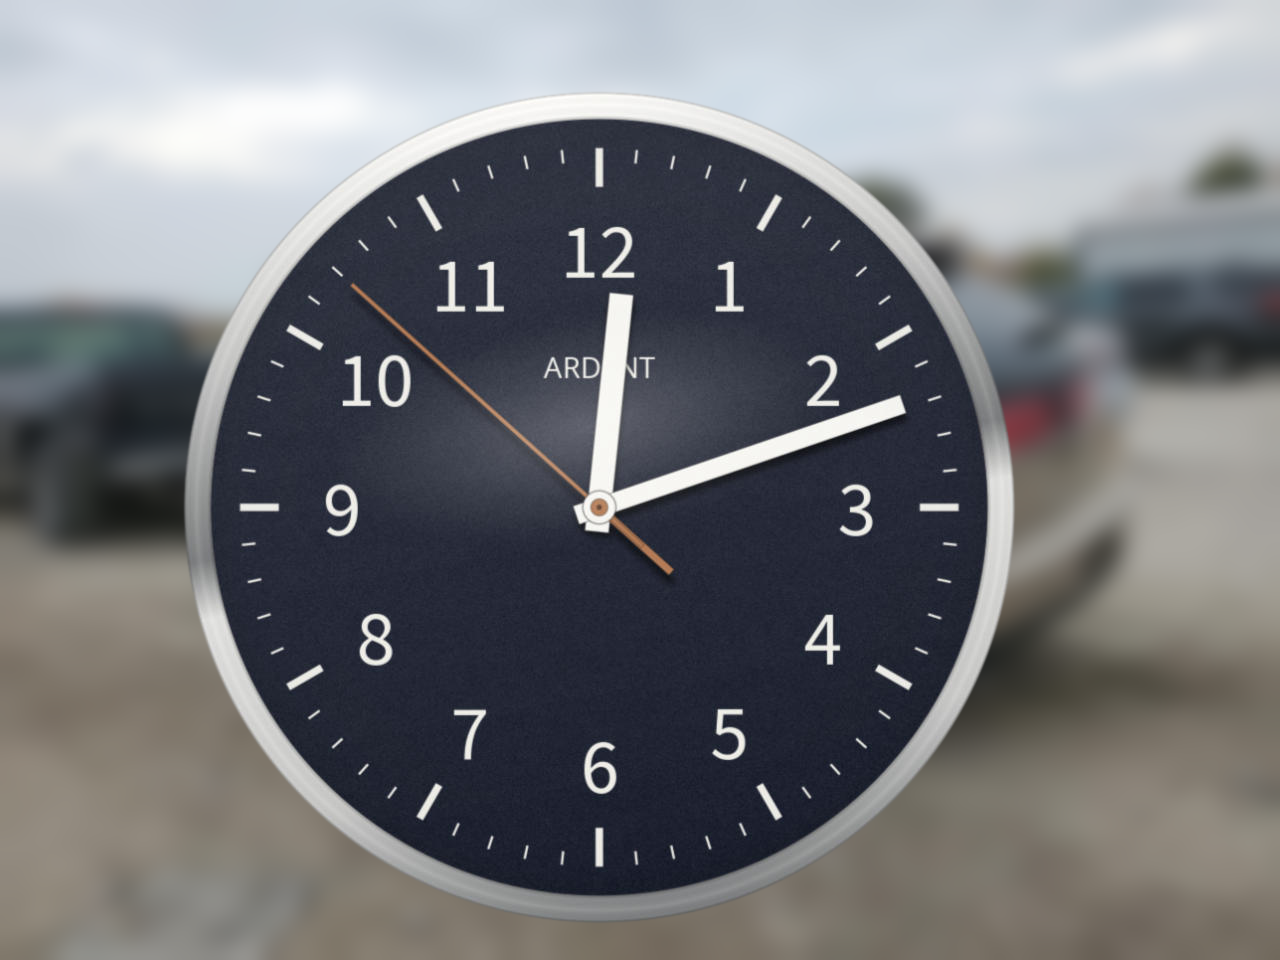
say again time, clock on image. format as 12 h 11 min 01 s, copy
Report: 12 h 11 min 52 s
